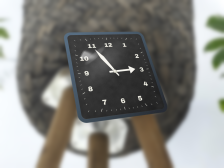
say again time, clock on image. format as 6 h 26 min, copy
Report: 2 h 55 min
